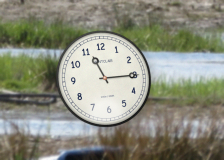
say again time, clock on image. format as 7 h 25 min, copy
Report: 11 h 15 min
